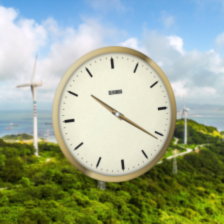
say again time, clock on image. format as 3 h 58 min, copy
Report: 10 h 21 min
